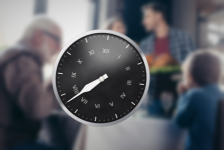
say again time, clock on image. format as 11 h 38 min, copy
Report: 7 h 38 min
